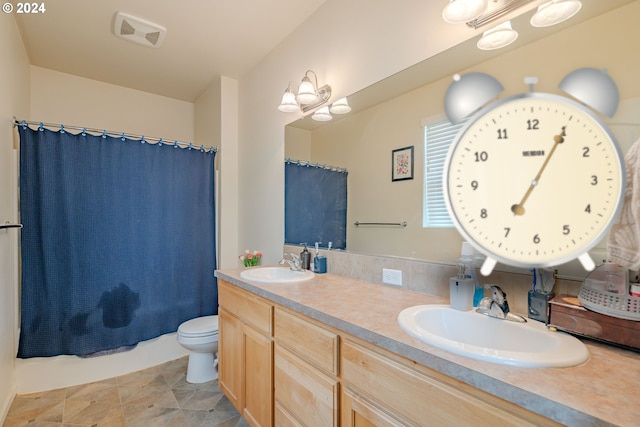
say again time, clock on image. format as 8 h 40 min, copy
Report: 7 h 05 min
